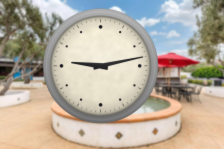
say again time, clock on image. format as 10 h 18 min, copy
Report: 9 h 13 min
